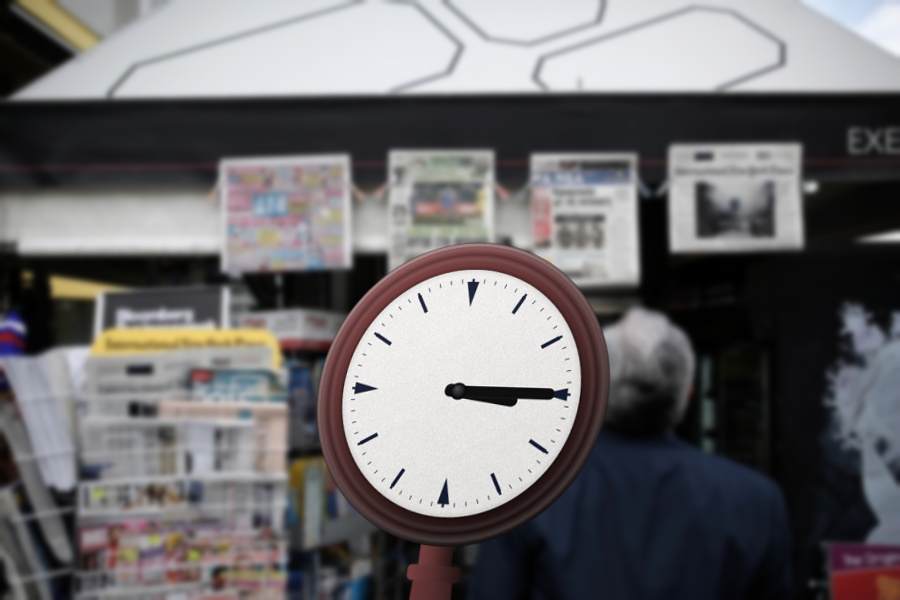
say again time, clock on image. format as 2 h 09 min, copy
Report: 3 h 15 min
